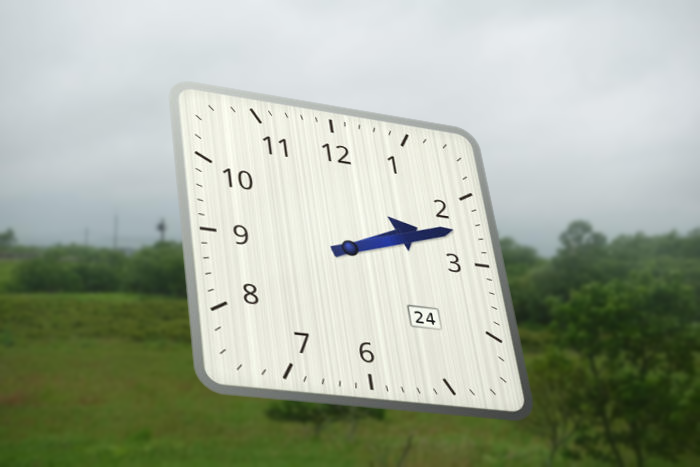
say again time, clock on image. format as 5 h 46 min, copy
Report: 2 h 12 min
